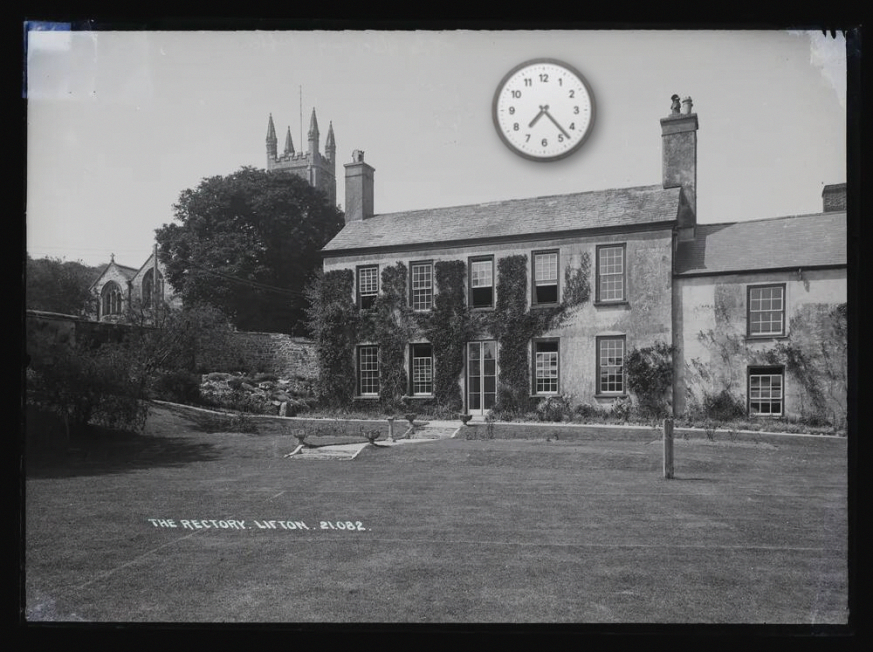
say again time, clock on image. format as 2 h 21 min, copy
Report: 7 h 23 min
